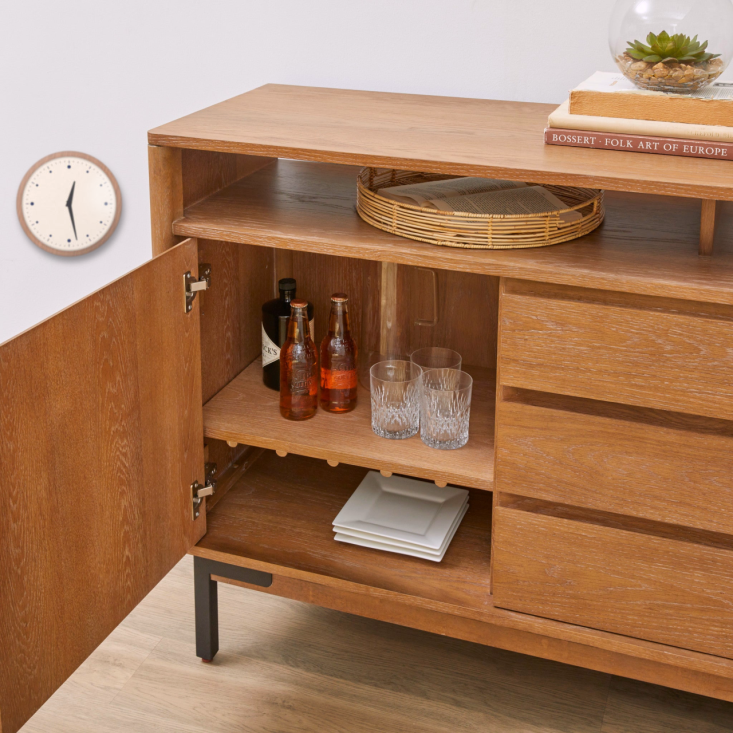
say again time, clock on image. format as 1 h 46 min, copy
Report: 12 h 28 min
